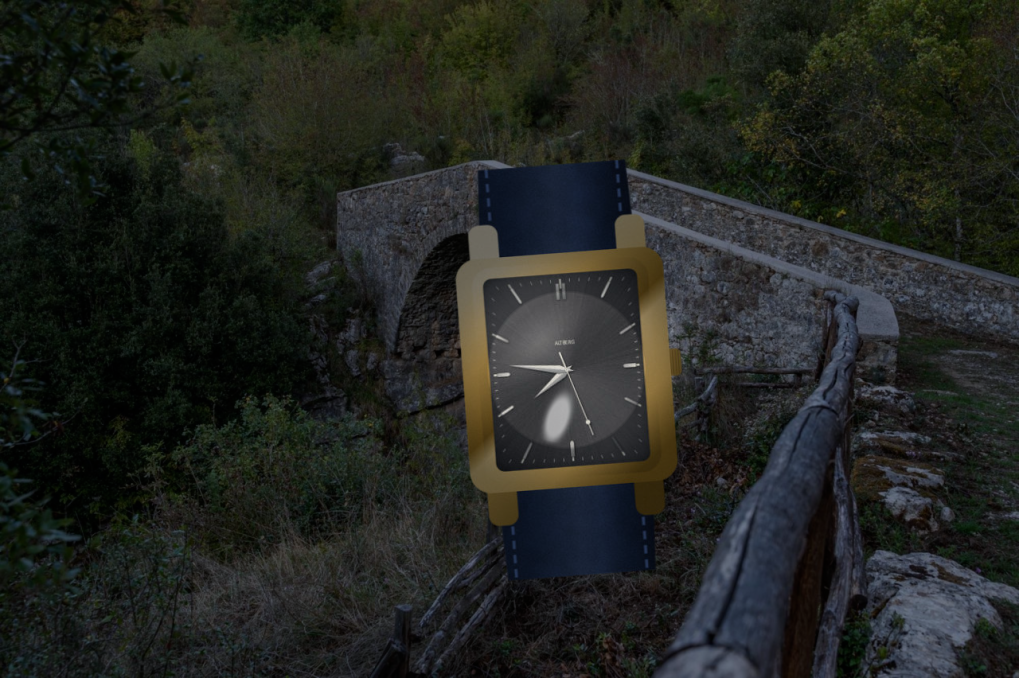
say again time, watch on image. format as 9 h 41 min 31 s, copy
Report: 7 h 46 min 27 s
